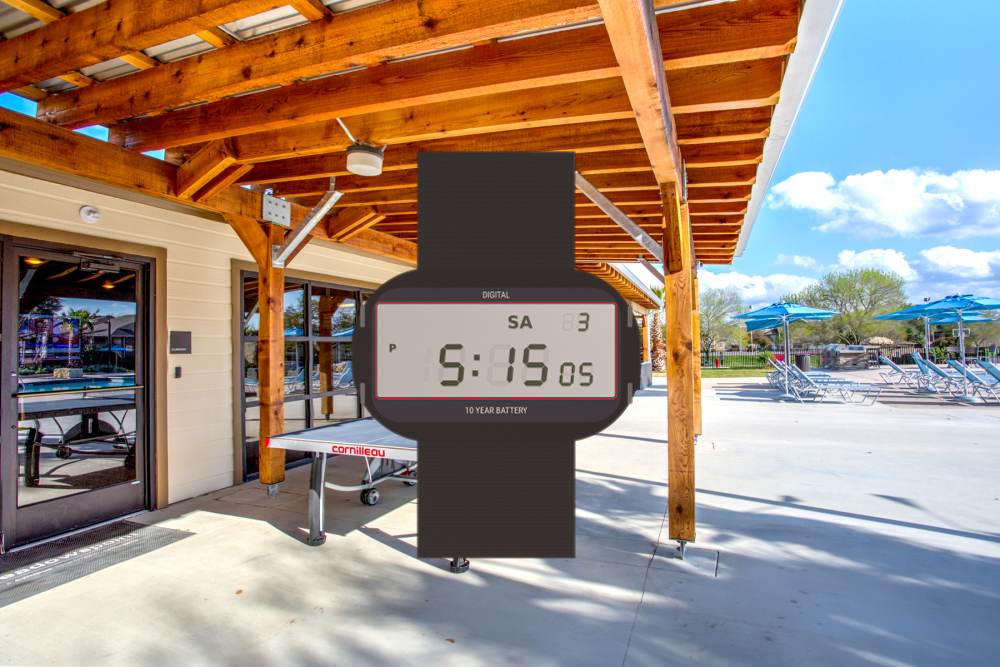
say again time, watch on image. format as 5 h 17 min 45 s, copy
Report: 5 h 15 min 05 s
